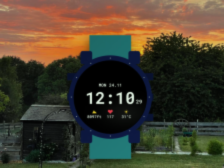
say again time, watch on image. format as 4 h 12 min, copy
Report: 12 h 10 min
